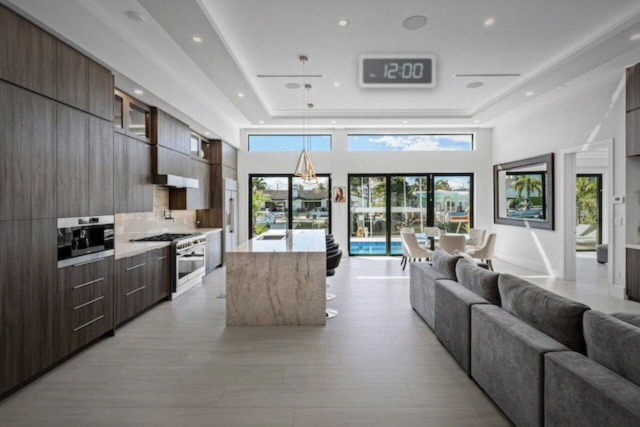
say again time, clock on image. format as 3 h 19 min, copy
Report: 12 h 00 min
